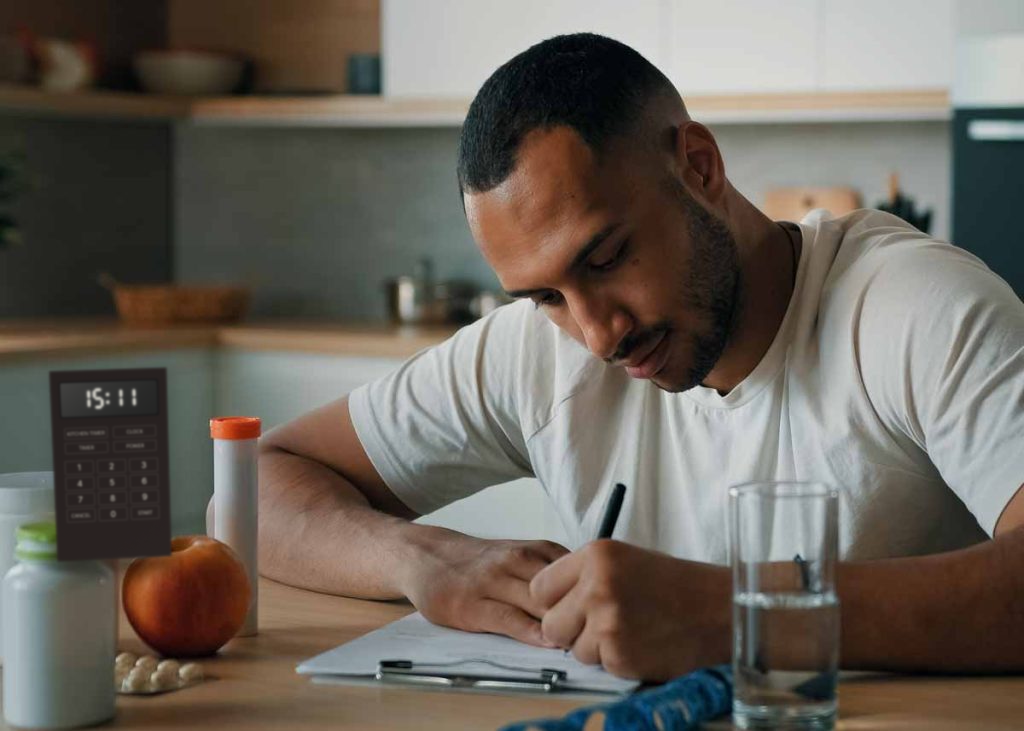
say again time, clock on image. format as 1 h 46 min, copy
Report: 15 h 11 min
